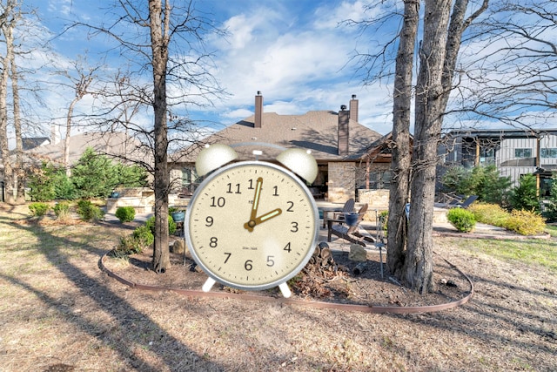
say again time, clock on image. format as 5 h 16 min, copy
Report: 2 h 01 min
